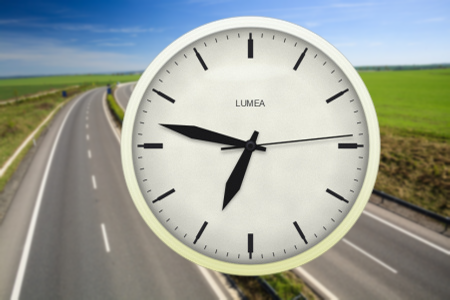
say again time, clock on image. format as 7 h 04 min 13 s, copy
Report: 6 h 47 min 14 s
